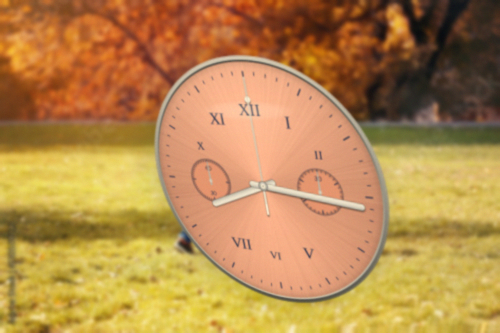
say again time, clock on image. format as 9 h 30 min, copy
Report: 8 h 16 min
